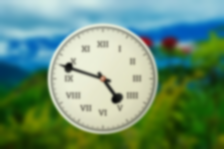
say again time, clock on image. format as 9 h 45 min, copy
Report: 4 h 48 min
